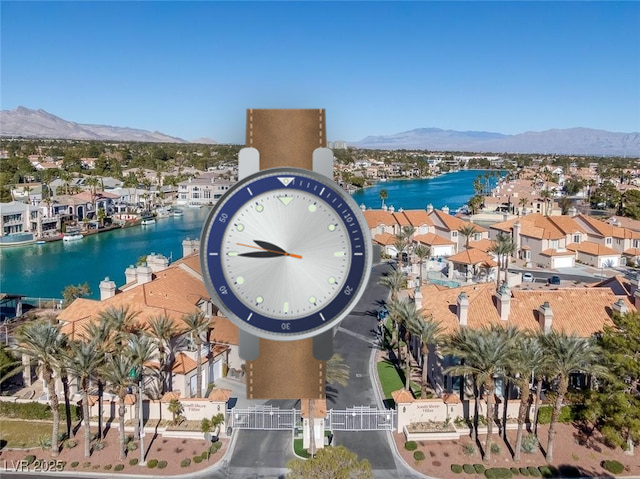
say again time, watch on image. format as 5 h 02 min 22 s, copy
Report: 9 h 44 min 47 s
